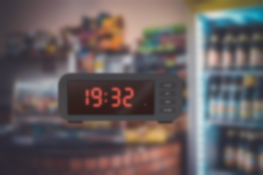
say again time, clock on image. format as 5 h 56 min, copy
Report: 19 h 32 min
